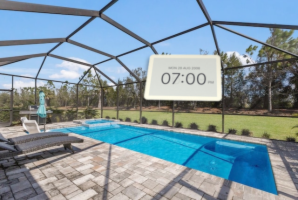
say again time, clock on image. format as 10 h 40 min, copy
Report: 7 h 00 min
